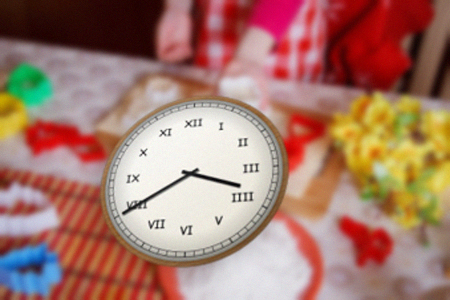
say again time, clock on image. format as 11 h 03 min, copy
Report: 3 h 40 min
